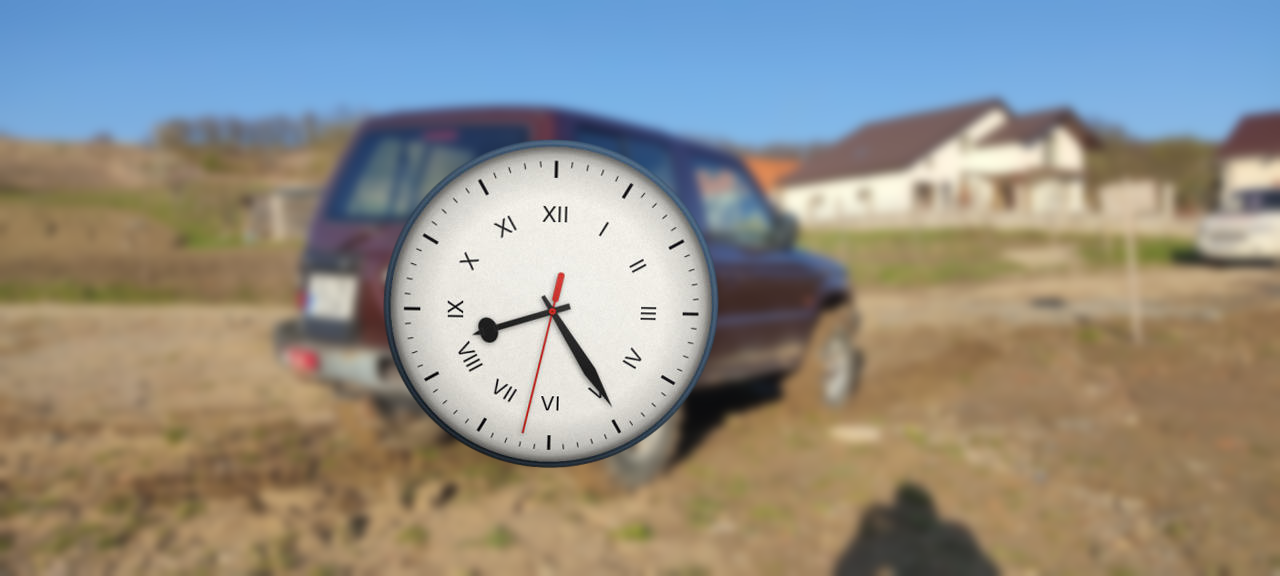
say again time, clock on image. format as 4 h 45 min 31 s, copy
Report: 8 h 24 min 32 s
